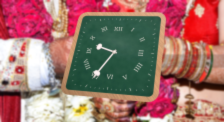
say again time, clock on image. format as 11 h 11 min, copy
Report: 9 h 35 min
